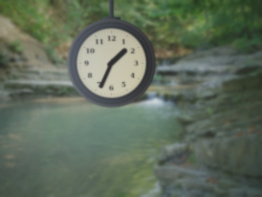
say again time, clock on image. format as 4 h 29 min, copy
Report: 1 h 34 min
